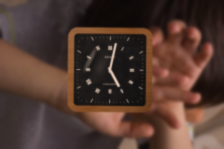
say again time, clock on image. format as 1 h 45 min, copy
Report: 5 h 02 min
